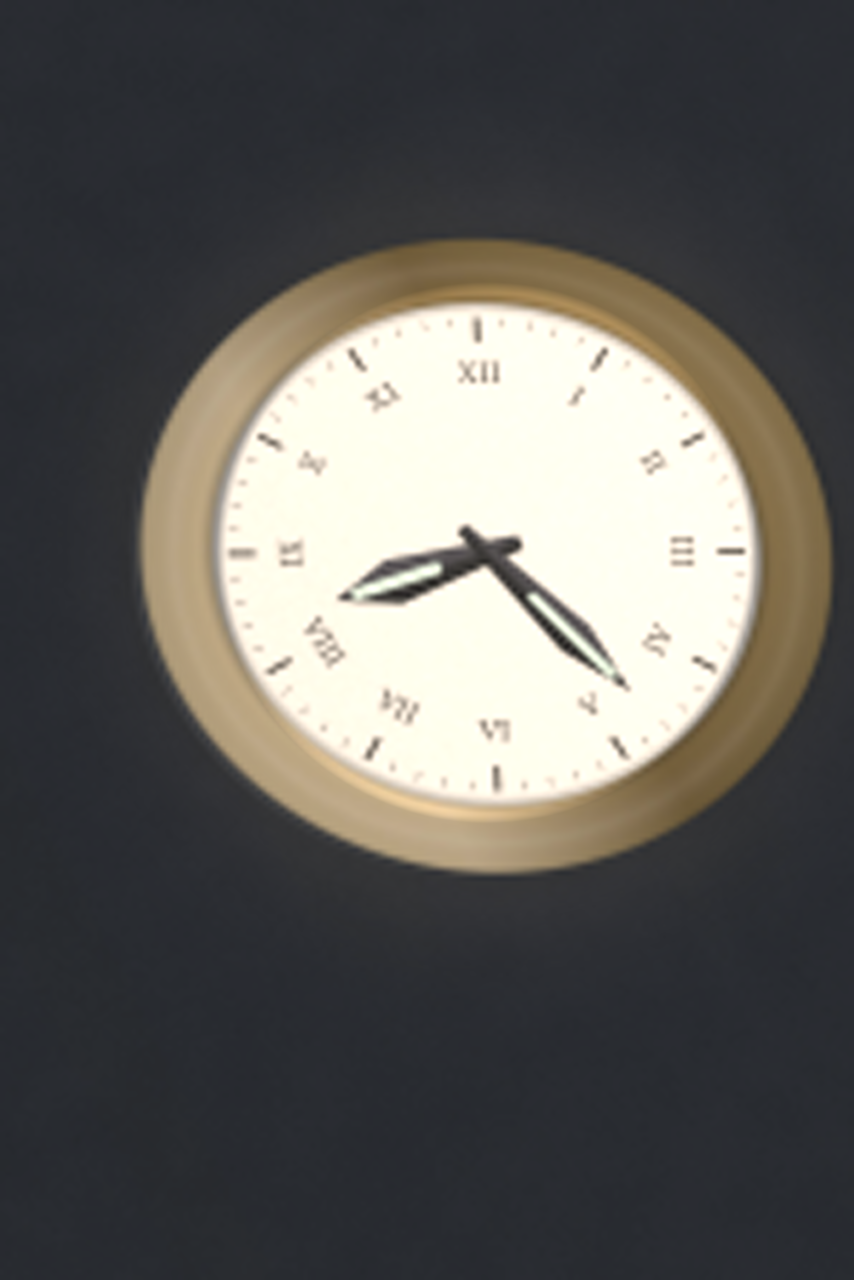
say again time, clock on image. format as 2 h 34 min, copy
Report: 8 h 23 min
